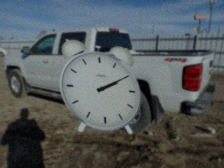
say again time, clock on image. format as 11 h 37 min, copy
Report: 2 h 10 min
